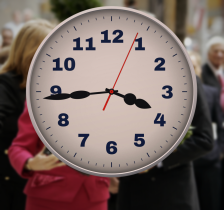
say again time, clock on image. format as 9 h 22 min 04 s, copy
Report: 3 h 44 min 04 s
